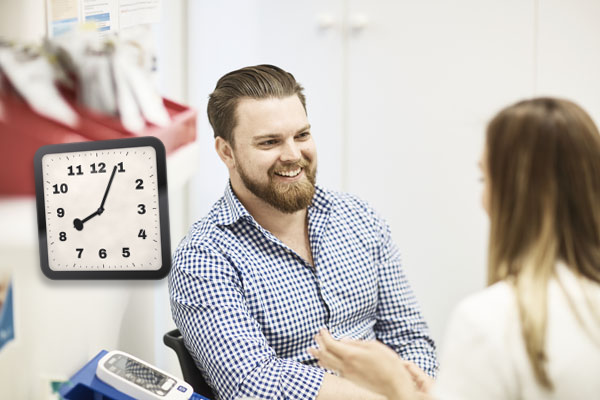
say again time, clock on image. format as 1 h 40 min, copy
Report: 8 h 04 min
